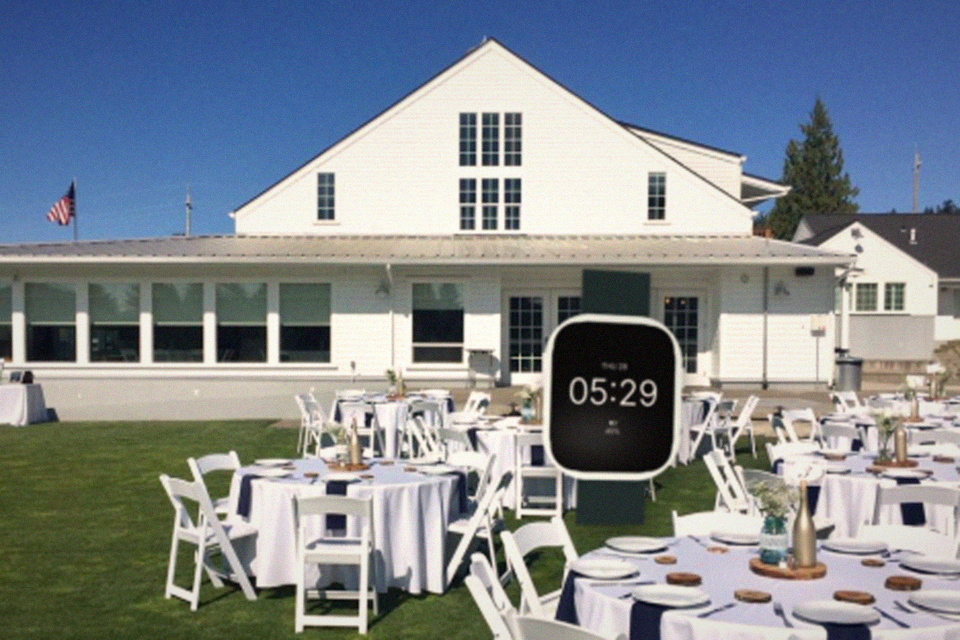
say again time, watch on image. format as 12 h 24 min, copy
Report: 5 h 29 min
